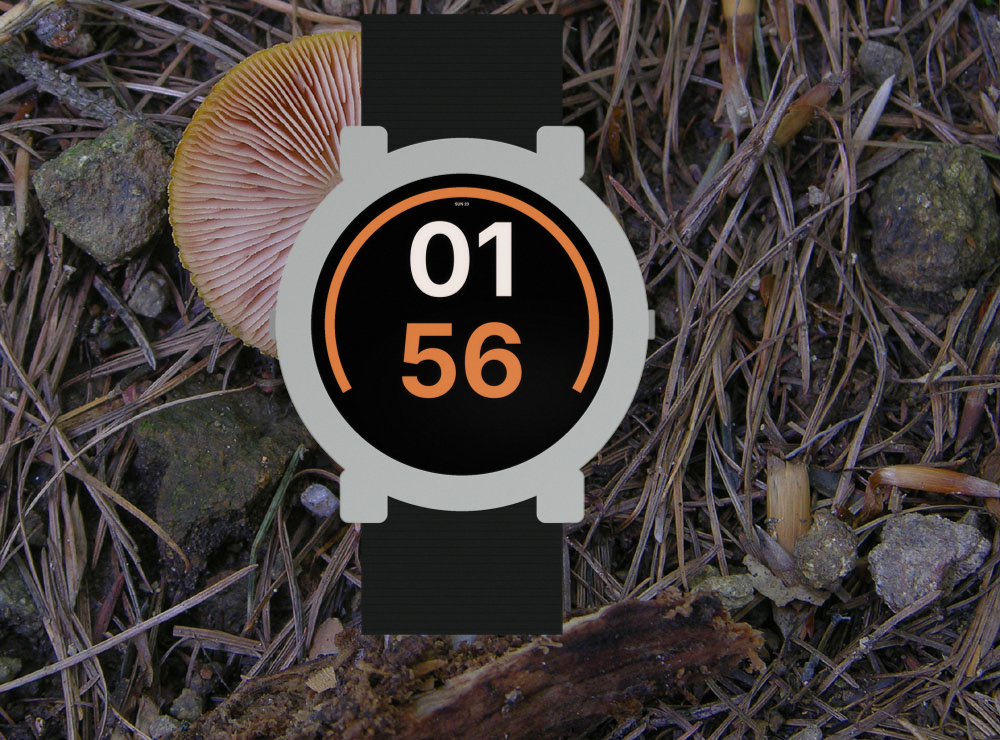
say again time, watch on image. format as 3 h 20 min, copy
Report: 1 h 56 min
